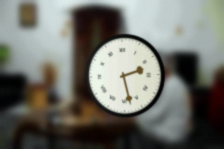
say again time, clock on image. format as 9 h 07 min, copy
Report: 2 h 28 min
